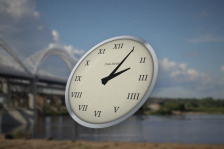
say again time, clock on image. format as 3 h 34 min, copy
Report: 2 h 05 min
